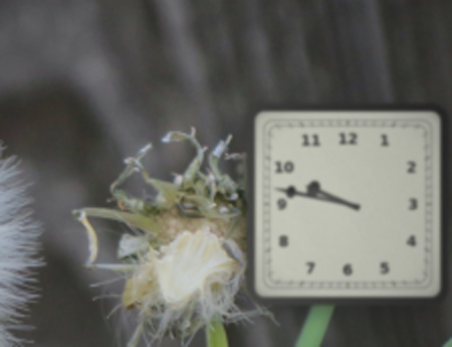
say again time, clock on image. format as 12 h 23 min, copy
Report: 9 h 47 min
